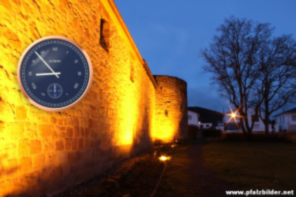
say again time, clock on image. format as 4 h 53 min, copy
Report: 8 h 53 min
